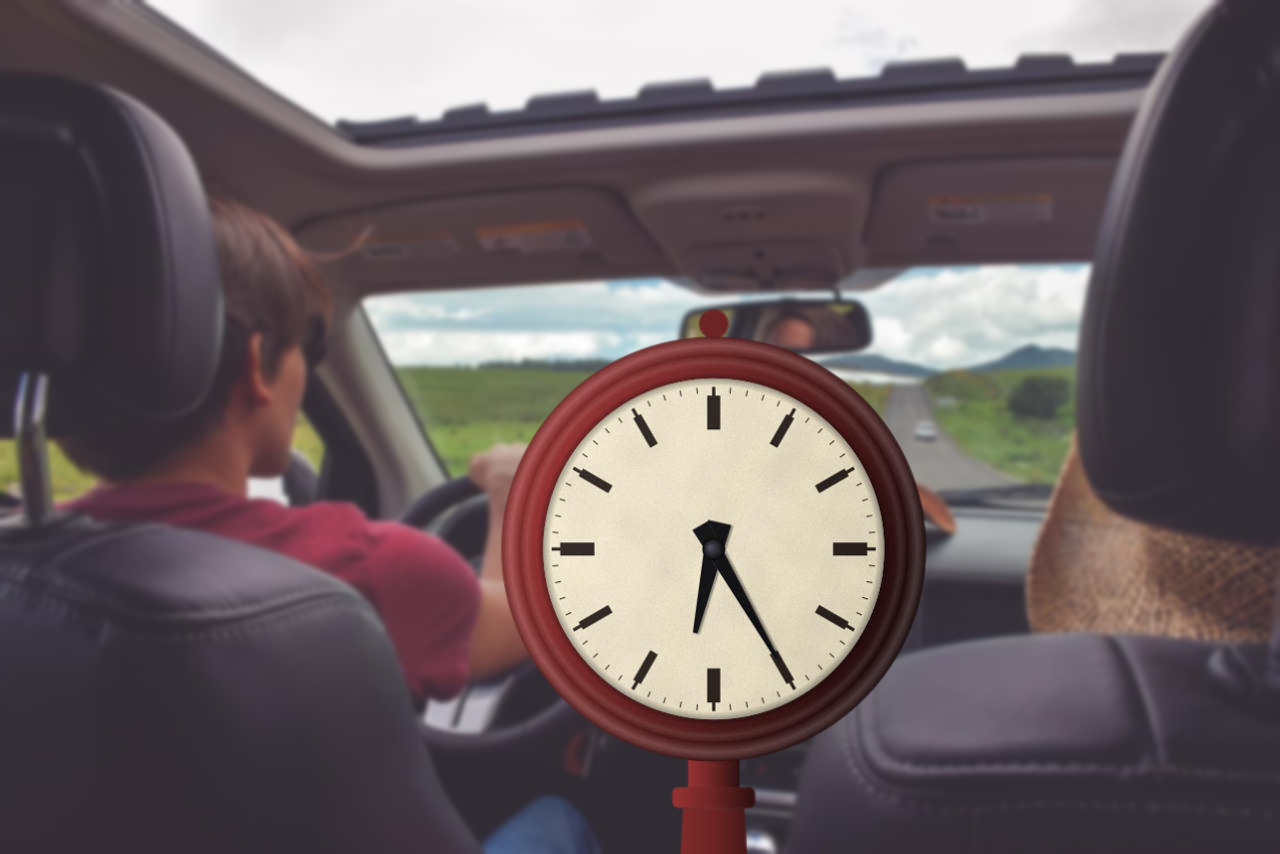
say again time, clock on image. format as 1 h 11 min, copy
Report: 6 h 25 min
